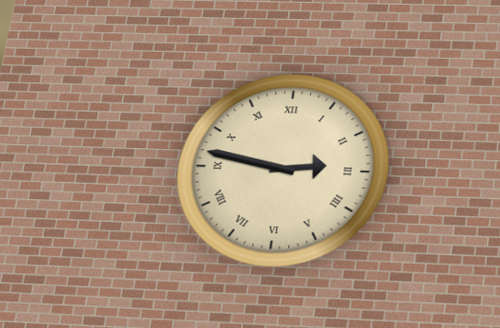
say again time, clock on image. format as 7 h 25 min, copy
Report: 2 h 47 min
